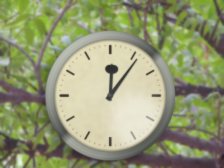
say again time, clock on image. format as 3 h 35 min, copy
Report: 12 h 06 min
